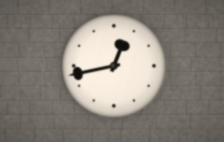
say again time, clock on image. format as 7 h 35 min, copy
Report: 12 h 43 min
